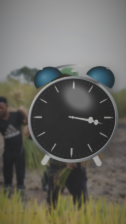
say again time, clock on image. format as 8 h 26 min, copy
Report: 3 h 17 min
